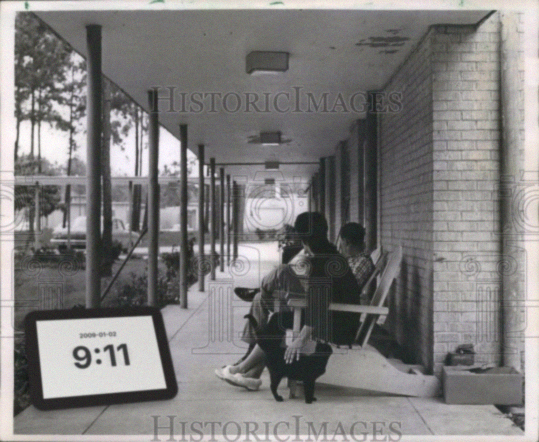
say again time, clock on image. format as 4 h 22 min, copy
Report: 9 h 11 min
